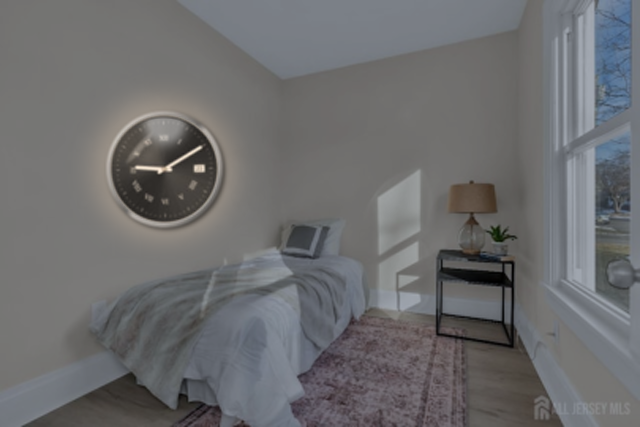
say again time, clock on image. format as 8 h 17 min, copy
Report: 9 h 10 min
